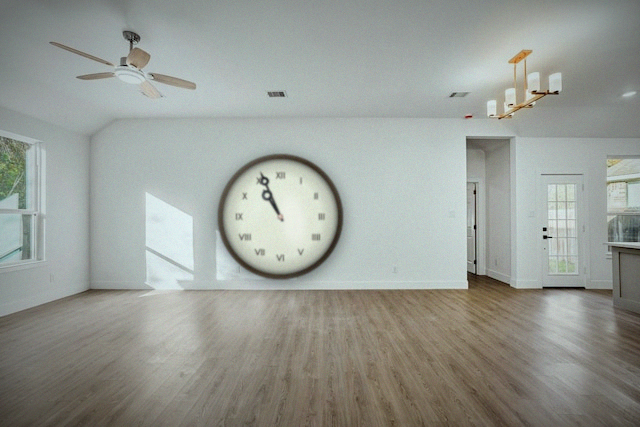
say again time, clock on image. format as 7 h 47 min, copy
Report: 10 h 56 min
